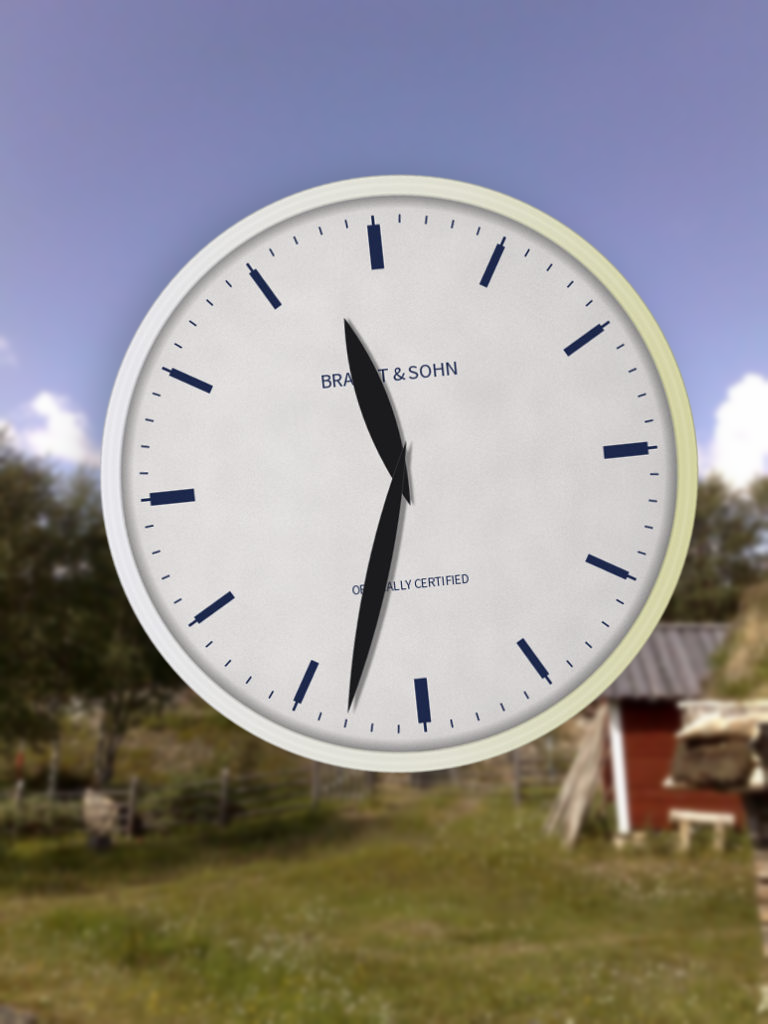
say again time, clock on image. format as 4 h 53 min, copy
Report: 11 h 33 min
